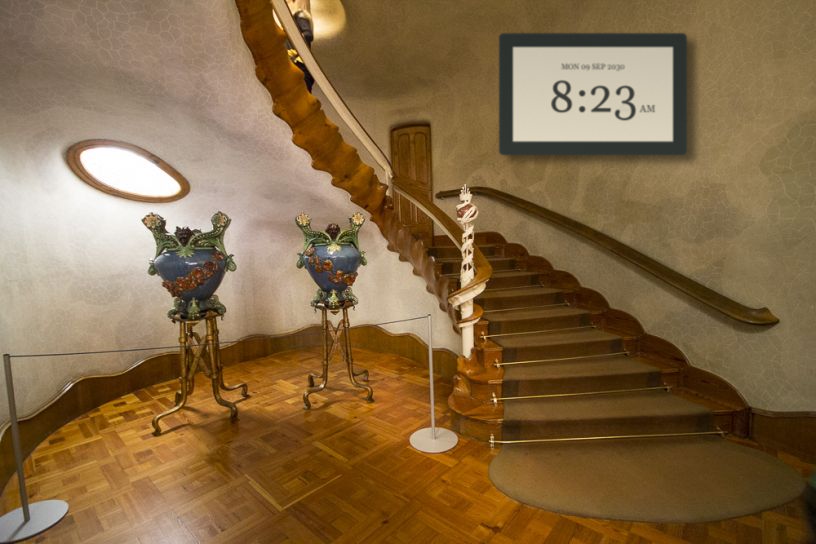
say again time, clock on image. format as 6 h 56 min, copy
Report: 8 h 23 min
